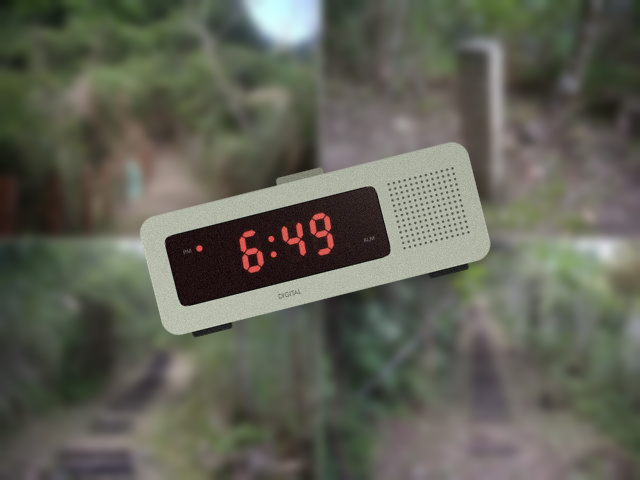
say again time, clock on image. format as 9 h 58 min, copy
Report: 6 h 49 min
